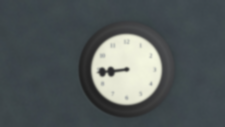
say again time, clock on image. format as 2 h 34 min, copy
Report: 8 h 44 min
